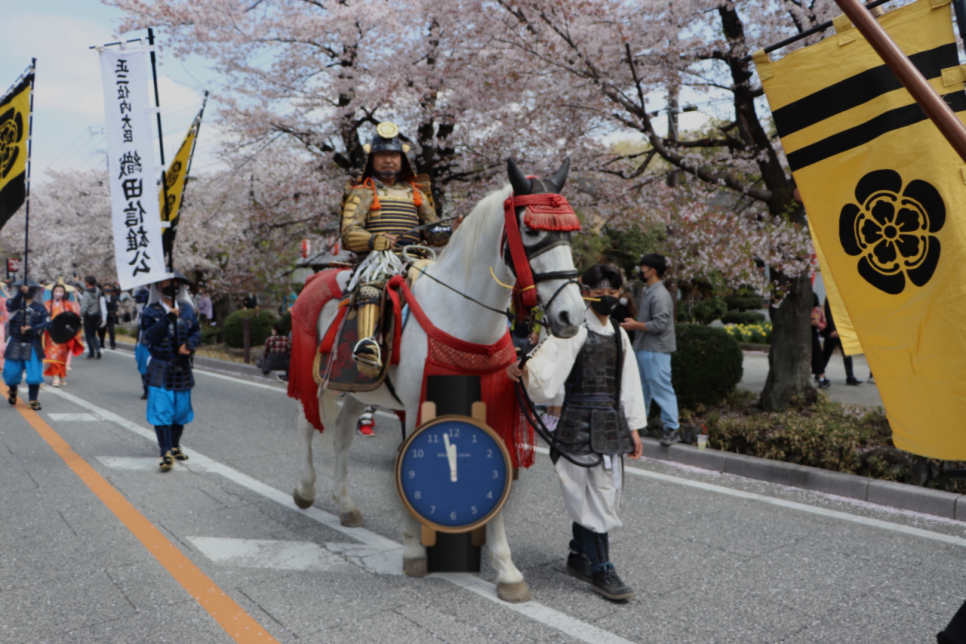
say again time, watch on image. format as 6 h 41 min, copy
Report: 11 h 58 min
